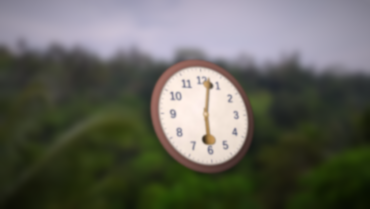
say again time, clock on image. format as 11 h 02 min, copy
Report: 6 h 02 min
